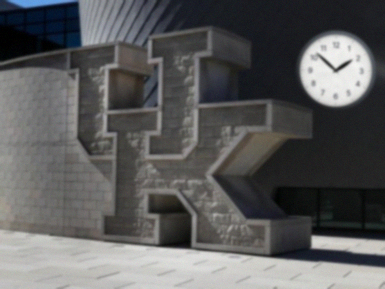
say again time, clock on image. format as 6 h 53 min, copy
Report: 1 h 52 min
